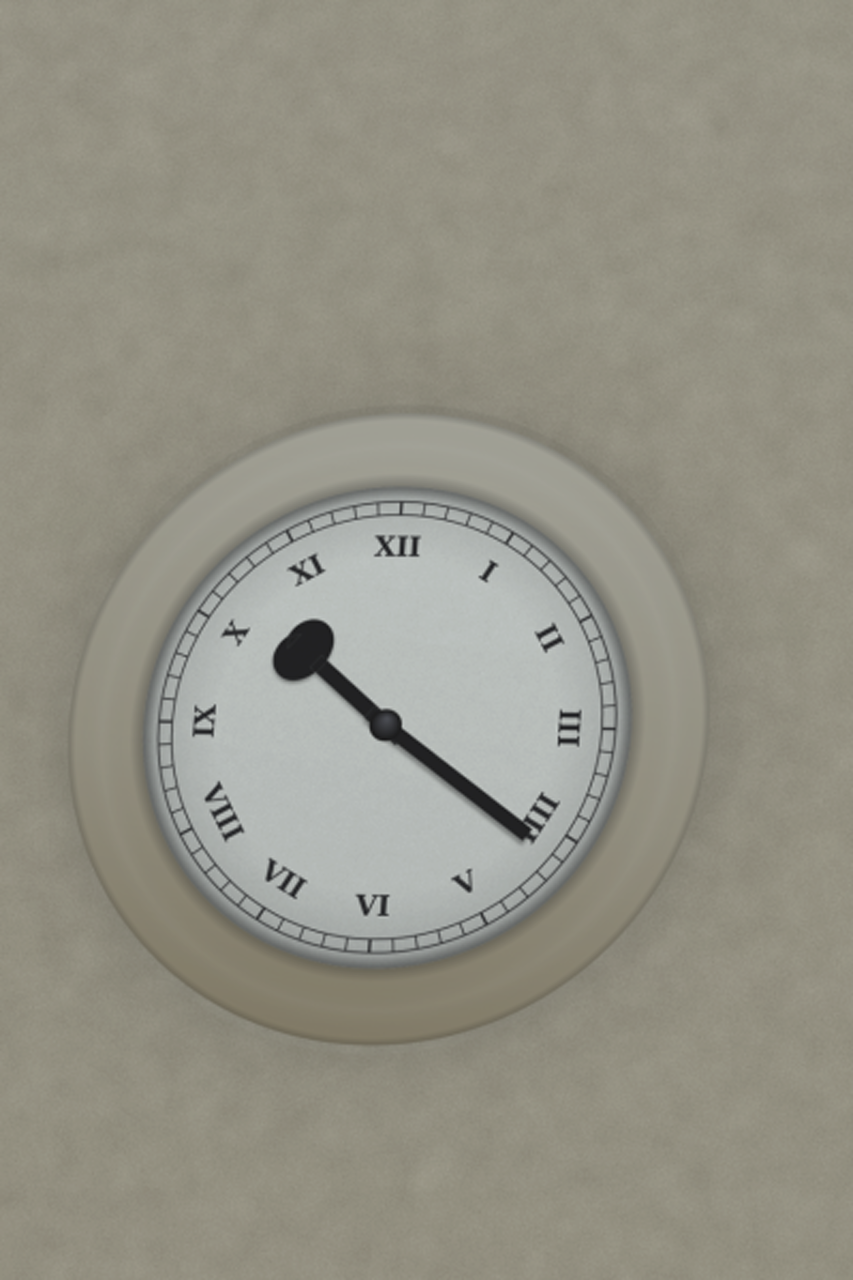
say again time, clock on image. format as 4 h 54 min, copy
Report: 10 h 21 min
